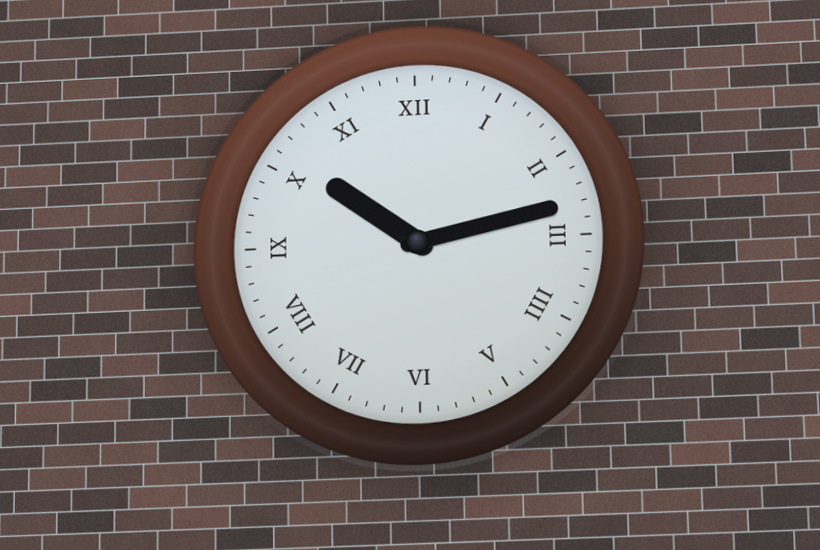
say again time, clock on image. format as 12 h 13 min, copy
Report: 10 h 13 min
